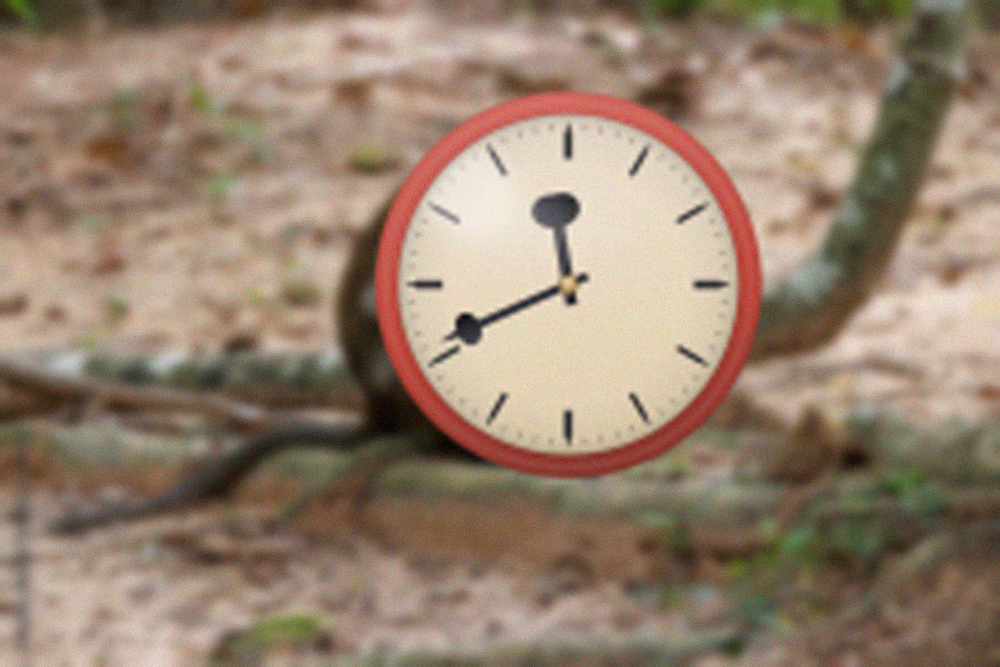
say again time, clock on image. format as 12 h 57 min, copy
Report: 11 h 41 min
